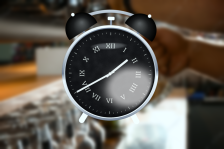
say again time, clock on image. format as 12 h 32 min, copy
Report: 1 h 40 min
